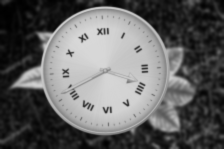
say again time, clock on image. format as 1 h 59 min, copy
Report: 3 h 41 min
